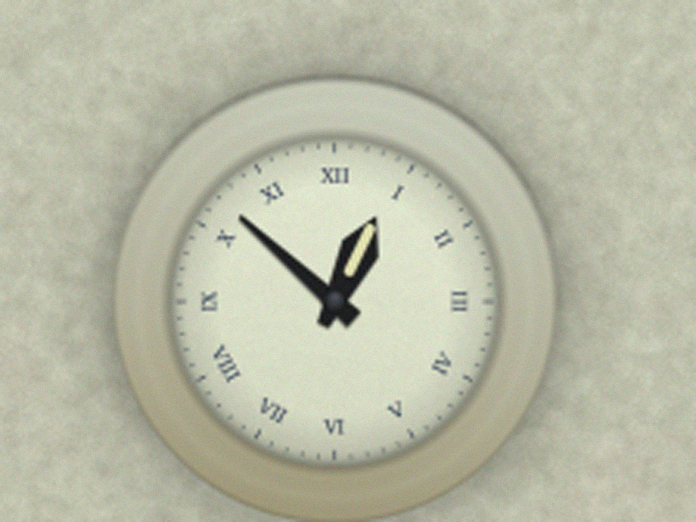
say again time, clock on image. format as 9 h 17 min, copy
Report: 12 h 52 min
